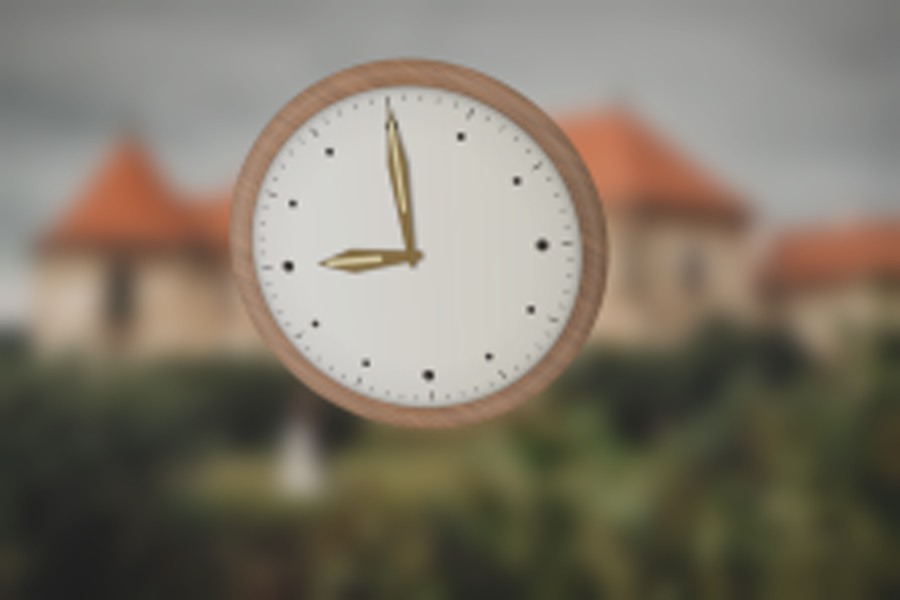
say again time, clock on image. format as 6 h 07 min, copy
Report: 9 h 00 min
